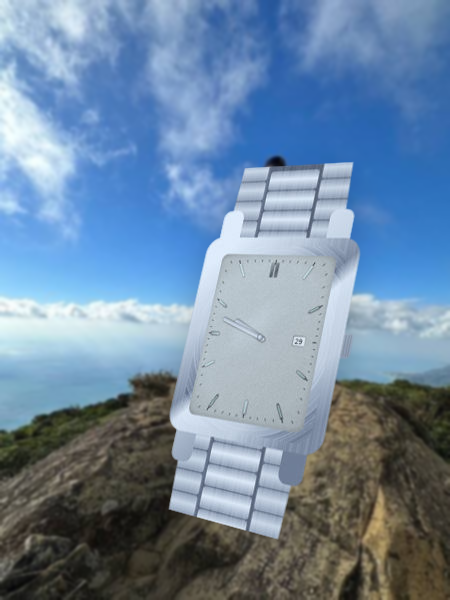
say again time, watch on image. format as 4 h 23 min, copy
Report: 9 h 48 min
